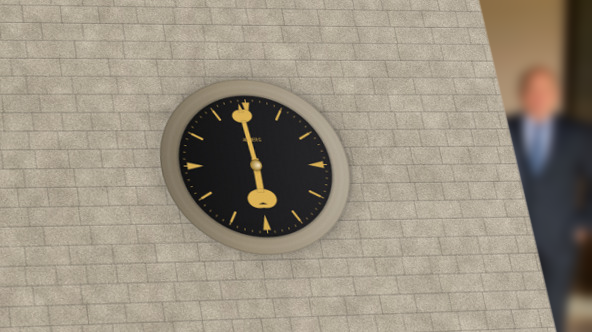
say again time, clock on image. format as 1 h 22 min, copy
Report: 5 h 59 min
